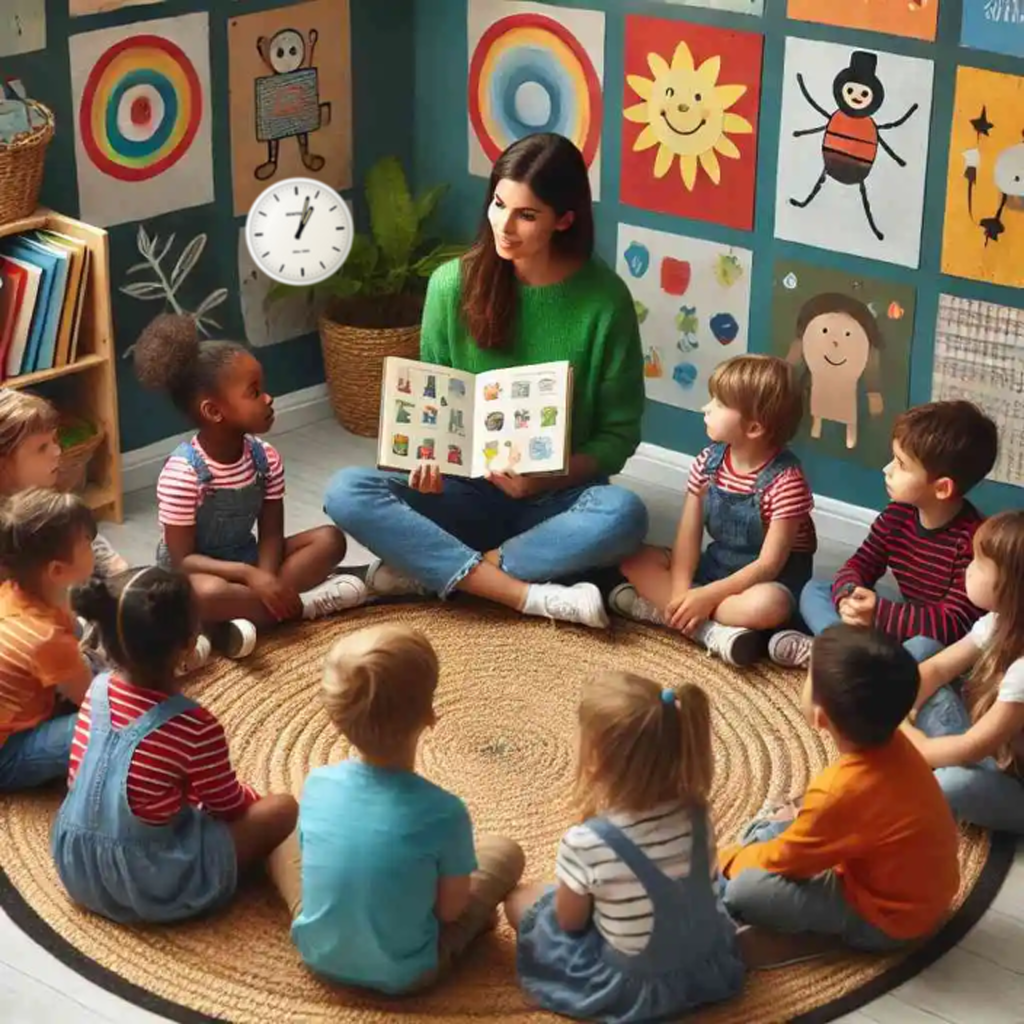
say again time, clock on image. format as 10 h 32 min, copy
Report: 1 h 03 min
